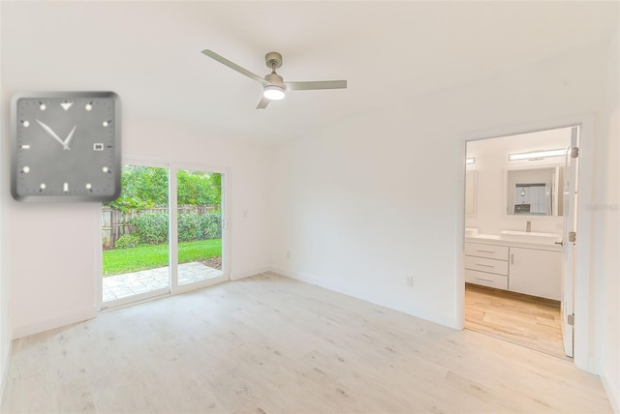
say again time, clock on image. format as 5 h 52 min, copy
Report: 12 h 52 min
